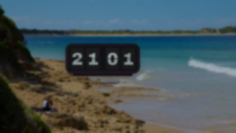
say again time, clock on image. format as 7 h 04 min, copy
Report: 21 h 01 min
